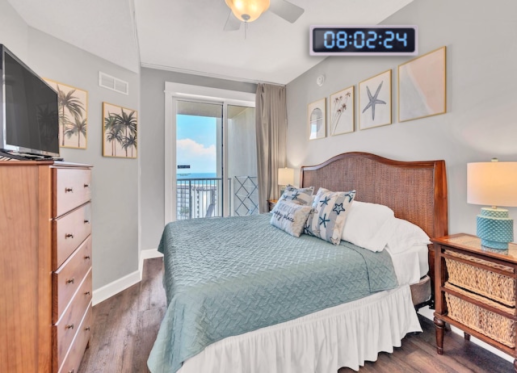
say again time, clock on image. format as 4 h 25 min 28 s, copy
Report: 8 h 02 min 24 s
